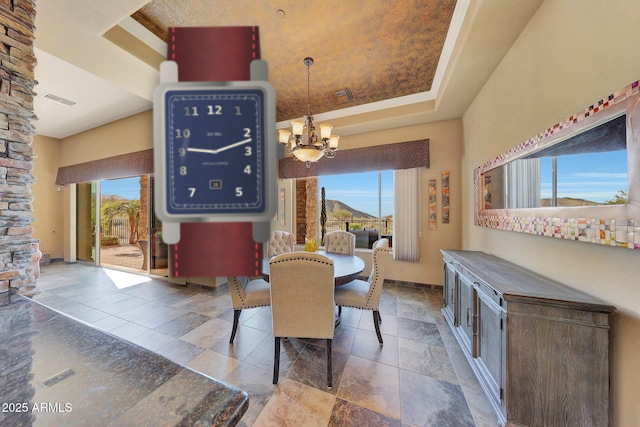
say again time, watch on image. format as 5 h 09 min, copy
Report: 9 h 12 min
